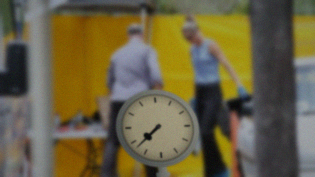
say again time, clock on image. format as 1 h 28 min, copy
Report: 7 h 38 min
